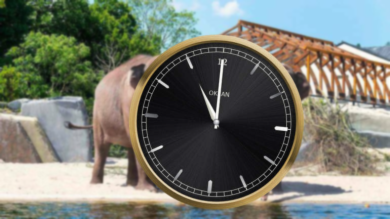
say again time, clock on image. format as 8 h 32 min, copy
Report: 11 h 00 min
